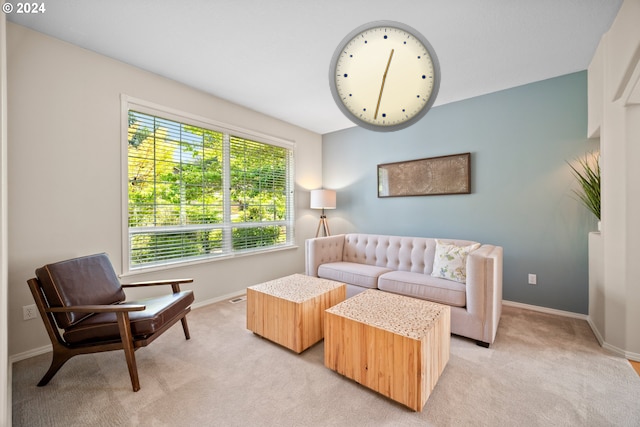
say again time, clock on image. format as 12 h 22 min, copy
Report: 12 h 32 min
